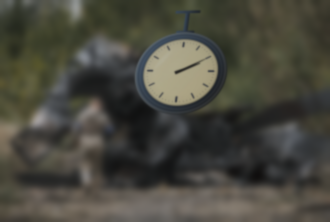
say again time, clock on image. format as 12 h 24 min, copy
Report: 2 h 10 min
